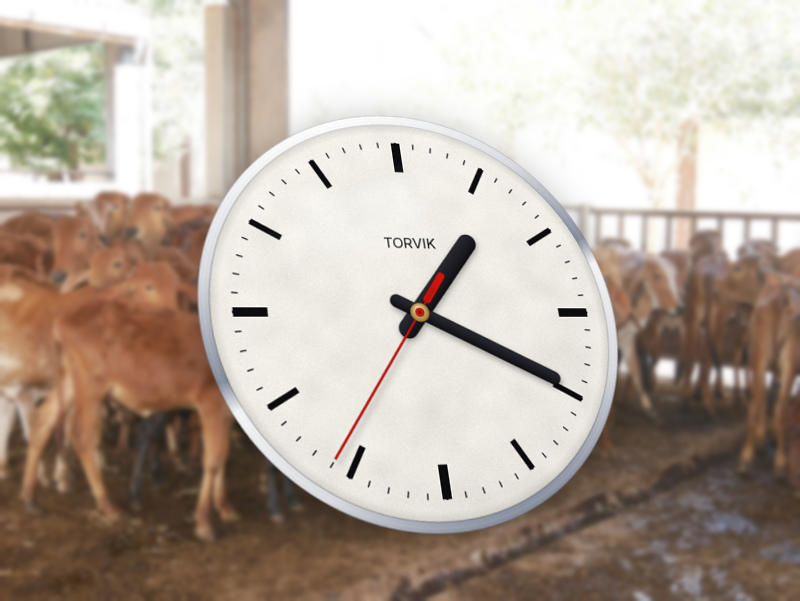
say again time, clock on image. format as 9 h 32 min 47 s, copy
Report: 1 h 19 min 36 s
